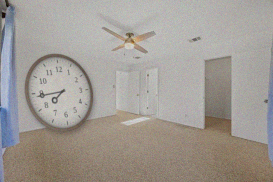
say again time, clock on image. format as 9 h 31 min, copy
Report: 7 h 44 min
